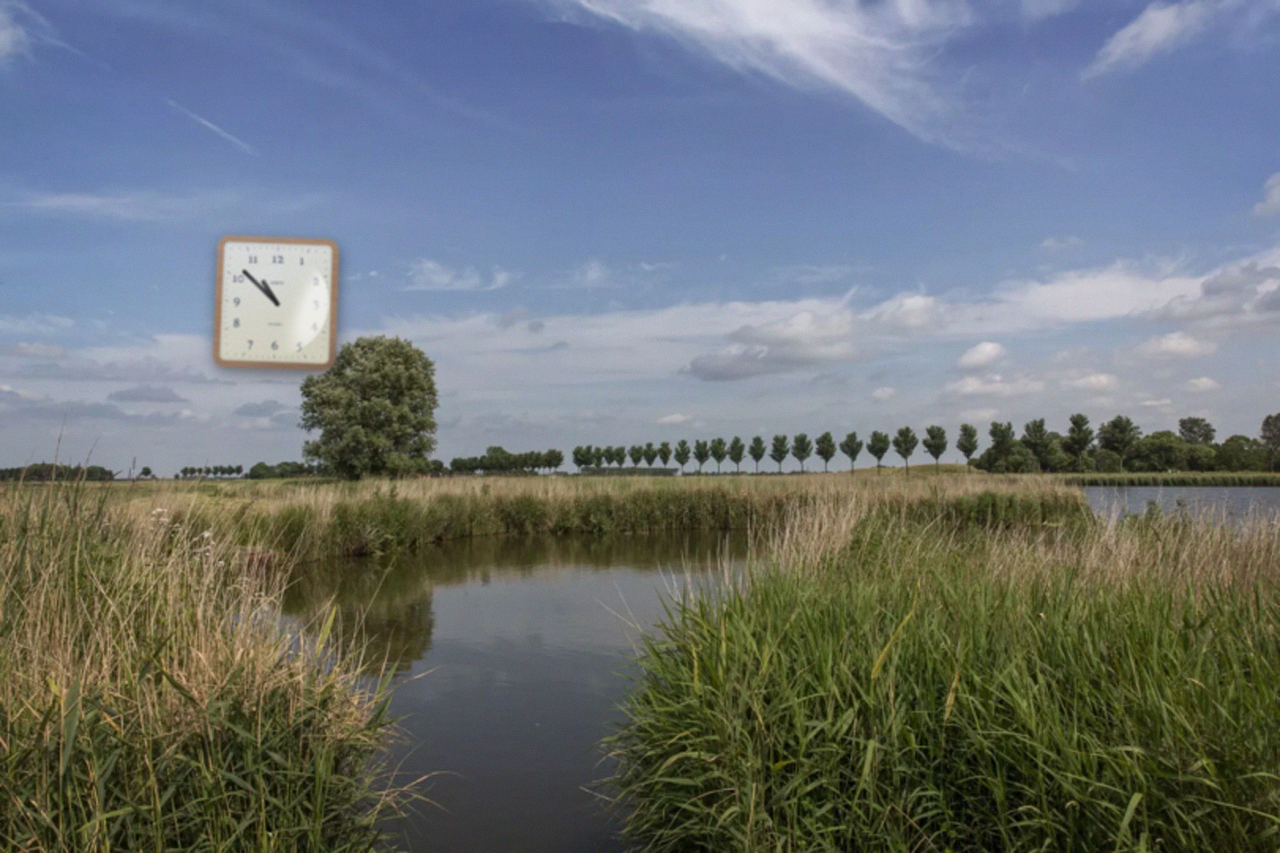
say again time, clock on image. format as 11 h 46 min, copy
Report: 10 h 52 min
